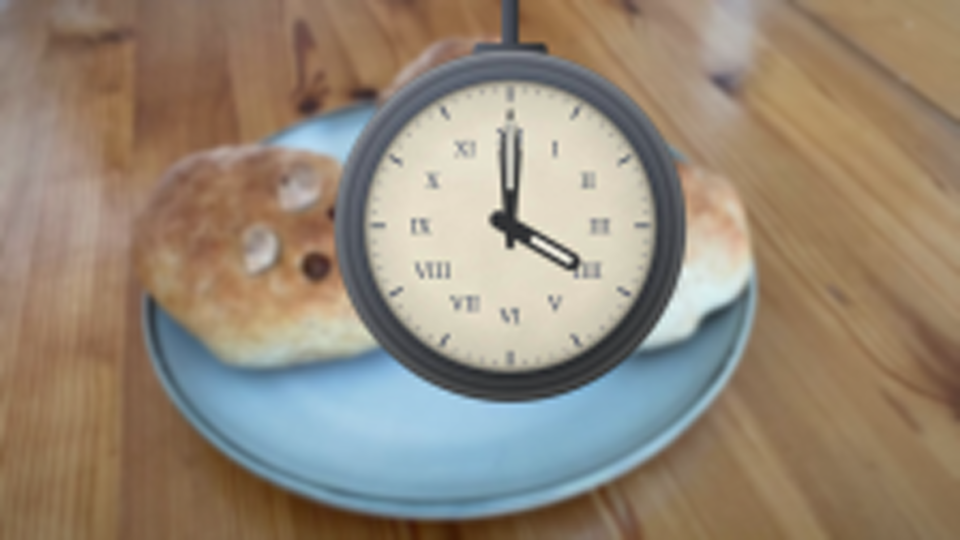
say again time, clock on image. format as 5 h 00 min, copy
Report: 4 h 00 min
